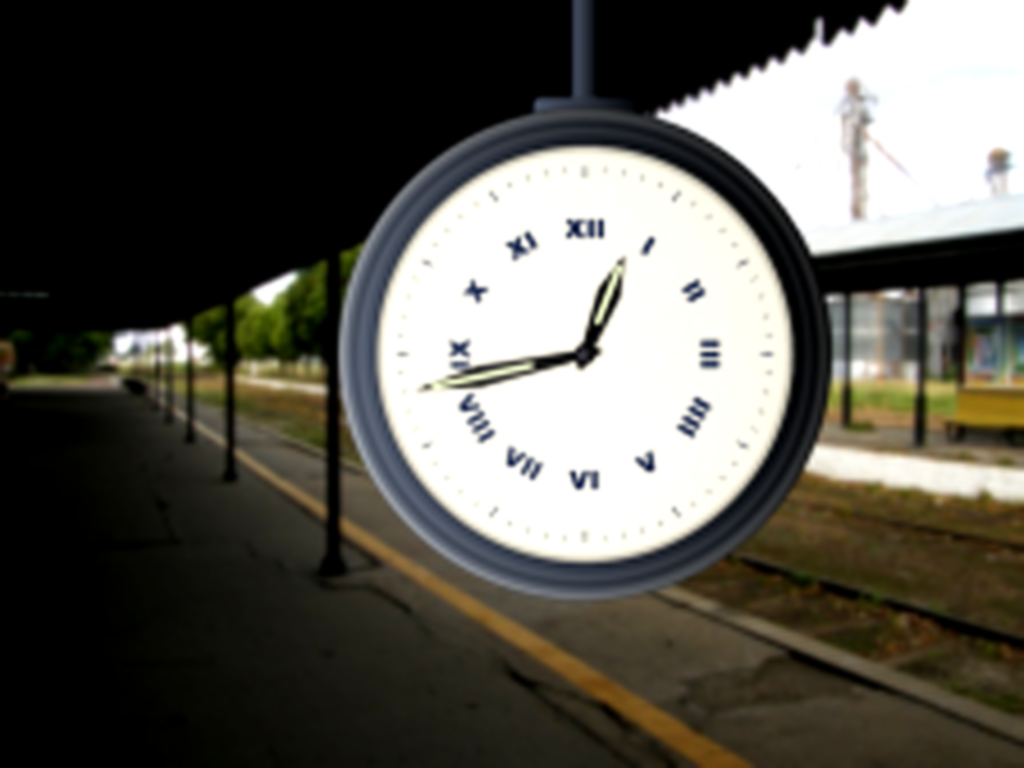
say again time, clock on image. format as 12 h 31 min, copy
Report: 12 h 43 min
